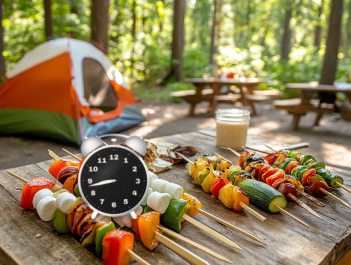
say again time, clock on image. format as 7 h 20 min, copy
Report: 8 h 43 min
